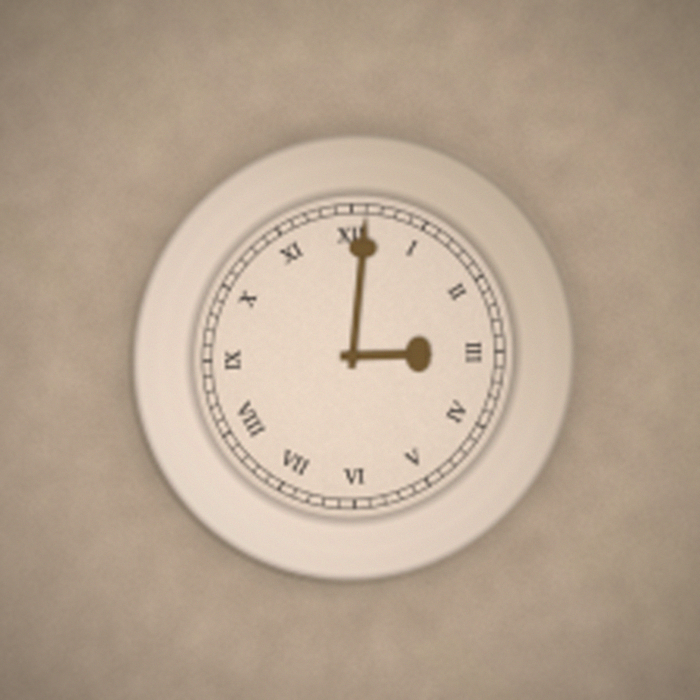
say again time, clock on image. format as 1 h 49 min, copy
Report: 3 h 01 min
